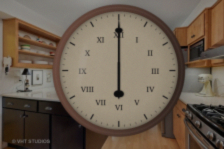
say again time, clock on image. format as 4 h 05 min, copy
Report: 6 h 00 min
